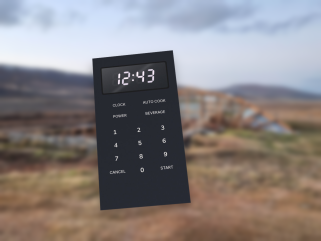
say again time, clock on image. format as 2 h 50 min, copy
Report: 12 h 43 min
